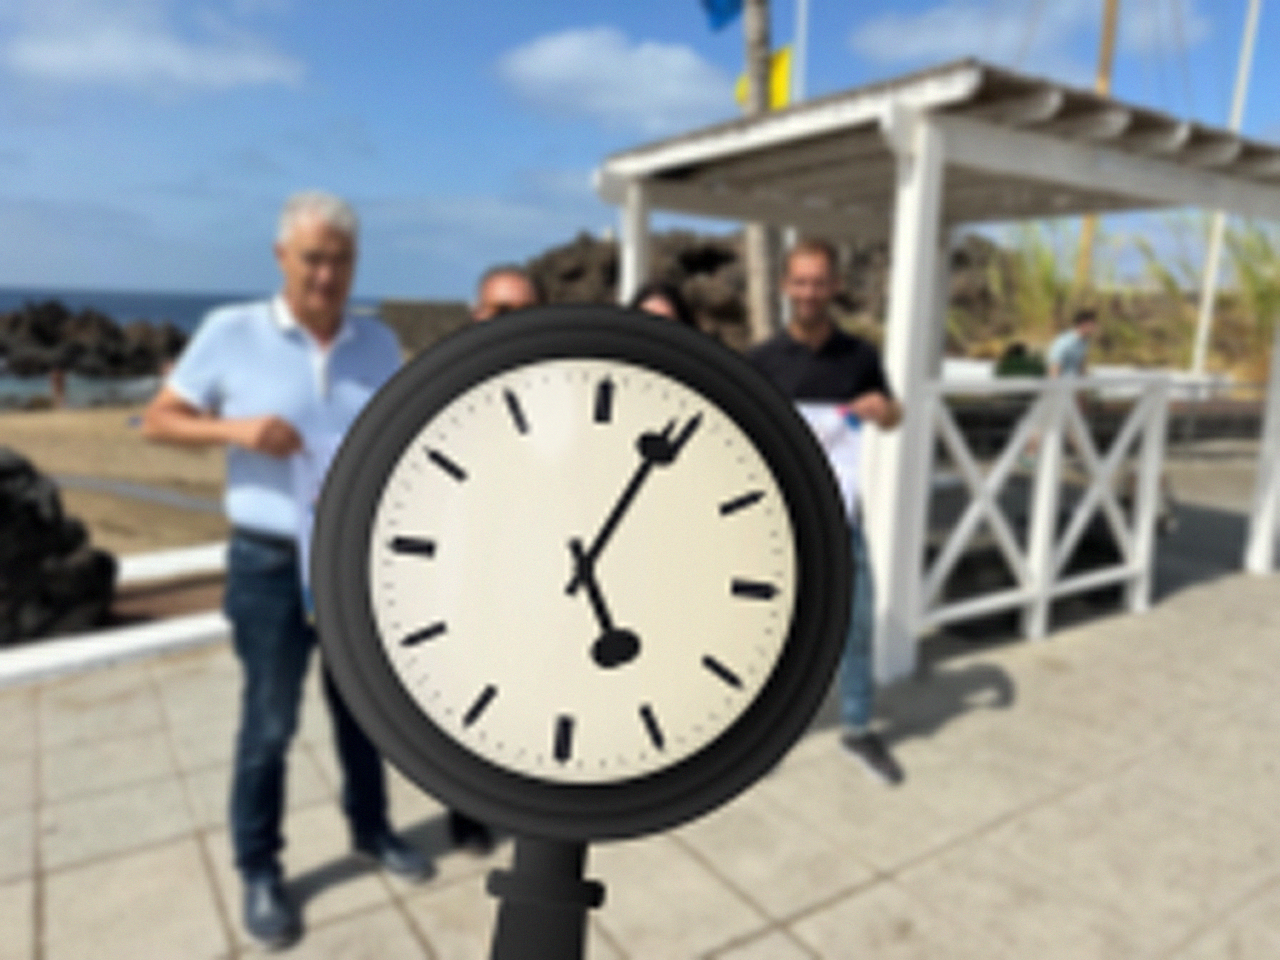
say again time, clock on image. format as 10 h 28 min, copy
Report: 5 h 04 min
